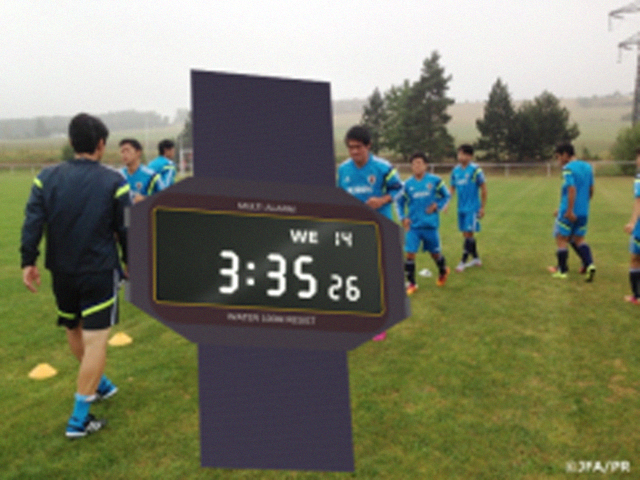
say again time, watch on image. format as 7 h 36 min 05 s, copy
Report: 3 h 35 min 26 s
